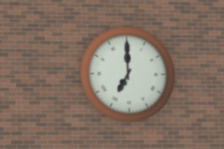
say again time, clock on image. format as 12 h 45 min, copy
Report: 7 h 00 min
